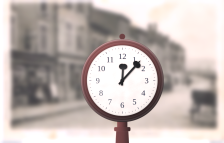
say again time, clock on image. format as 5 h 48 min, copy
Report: 12 h 07 min
